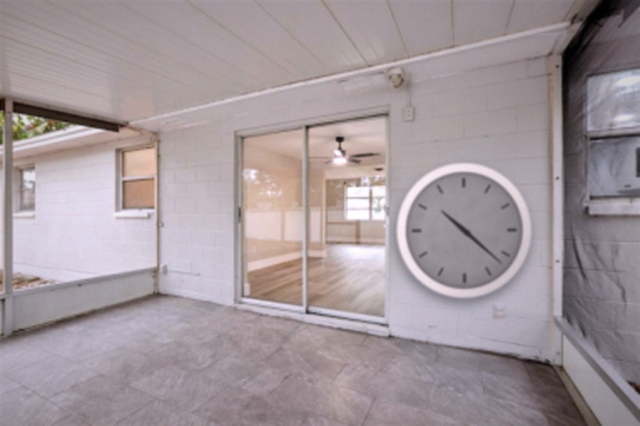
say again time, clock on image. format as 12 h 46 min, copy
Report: 10 h 22 min
